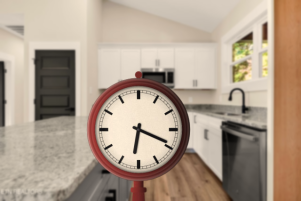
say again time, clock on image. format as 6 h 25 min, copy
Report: 6 h 19 min
